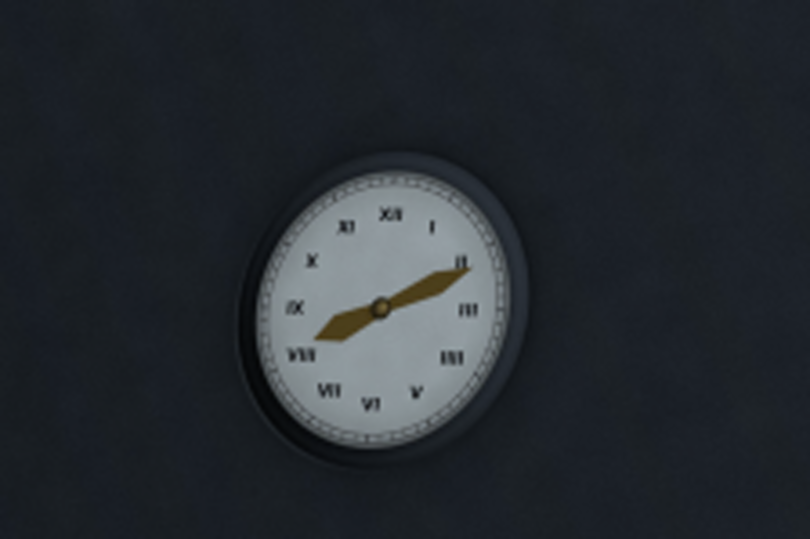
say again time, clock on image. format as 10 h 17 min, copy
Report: 8 h 11 min
